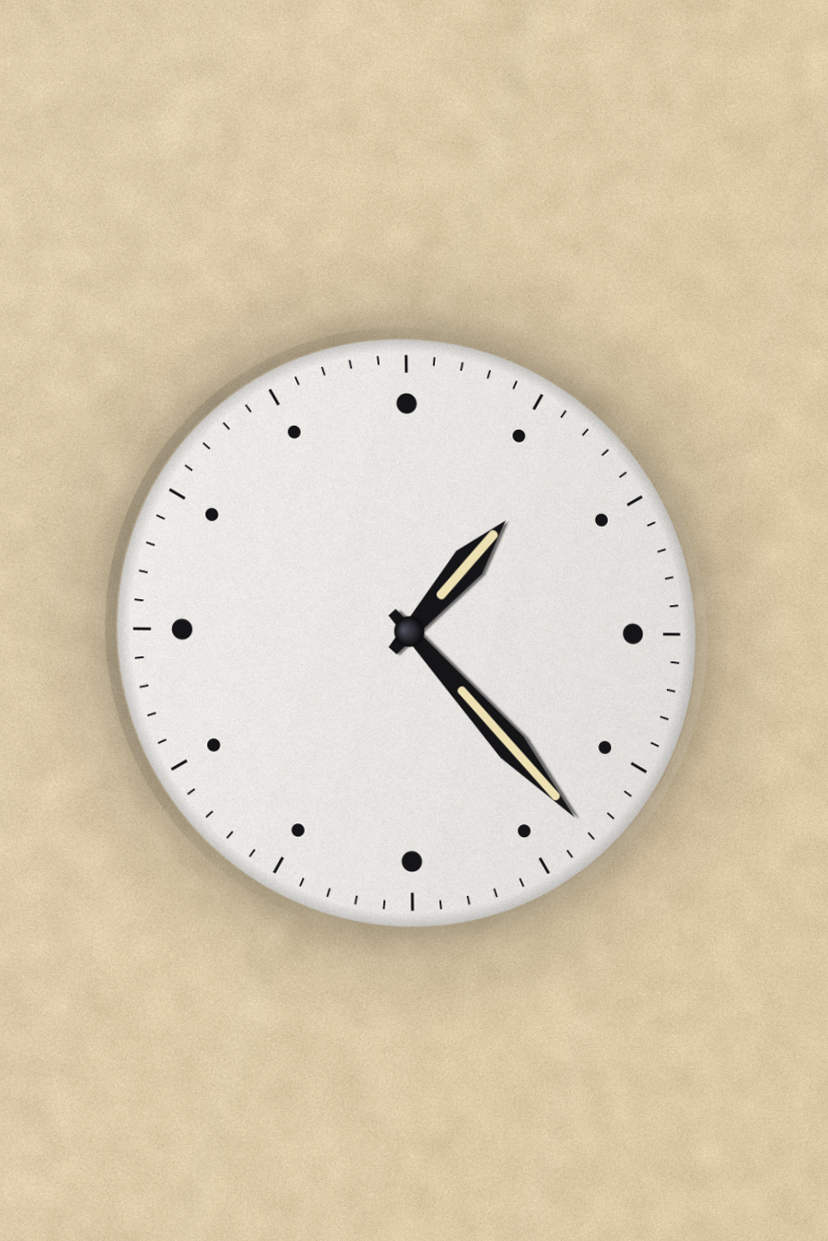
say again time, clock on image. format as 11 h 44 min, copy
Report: 1 h 23 min
